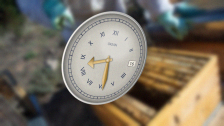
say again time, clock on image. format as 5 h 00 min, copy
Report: 8 h 29 min
